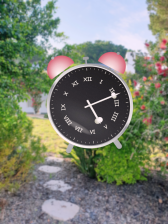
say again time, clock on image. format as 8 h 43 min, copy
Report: 5 h 12 min
